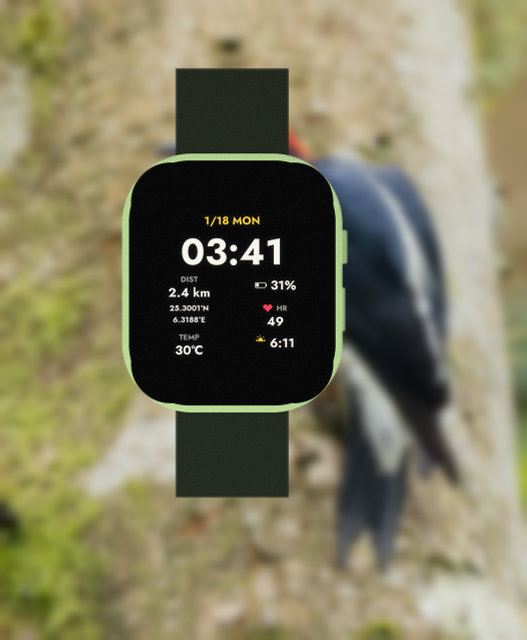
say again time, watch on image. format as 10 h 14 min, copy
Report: 3 h 41 min
